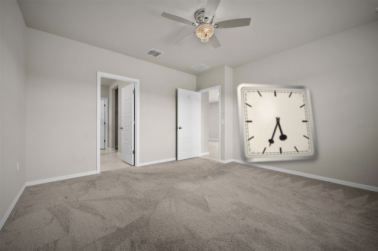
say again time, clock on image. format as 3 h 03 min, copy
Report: 5 h 34 min
